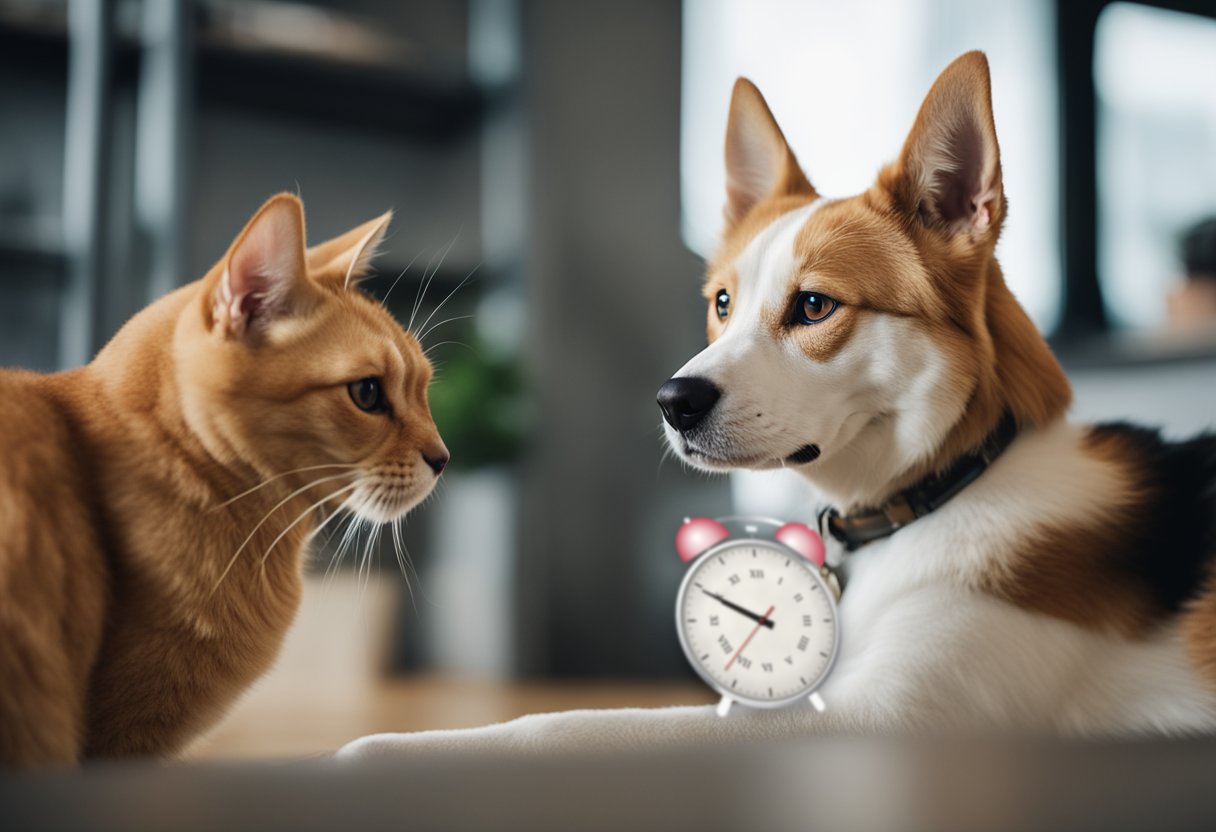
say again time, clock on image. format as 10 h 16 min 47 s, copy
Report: 9 h 49 min 37 s
